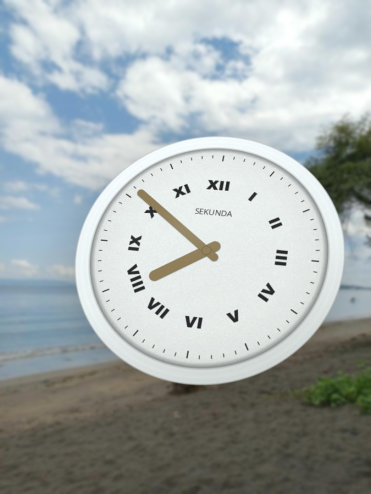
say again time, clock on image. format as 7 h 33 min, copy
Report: 7 h 51 min
